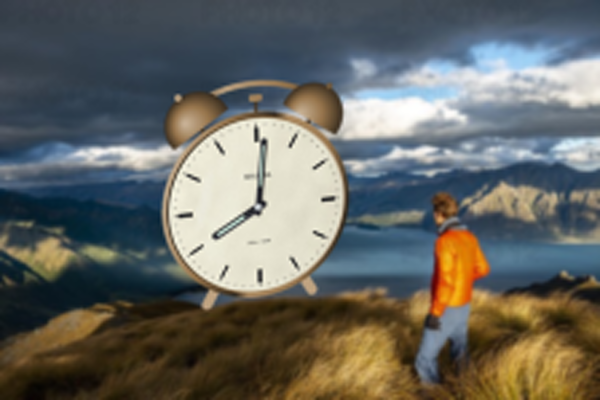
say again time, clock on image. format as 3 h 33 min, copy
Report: 8 h 01 min
